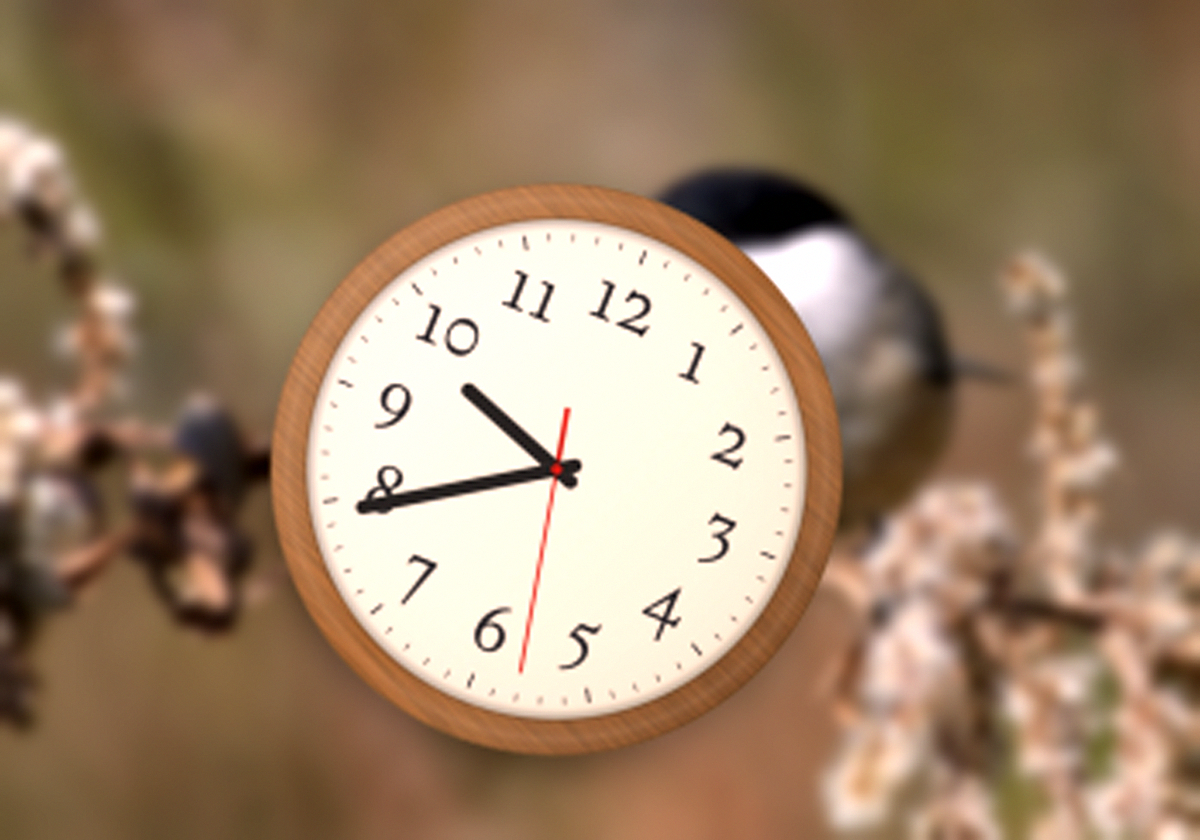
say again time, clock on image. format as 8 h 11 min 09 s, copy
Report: 9 h 39 min 28 s
